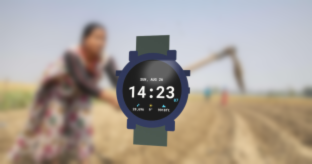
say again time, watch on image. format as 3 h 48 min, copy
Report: 14 h 23 min
